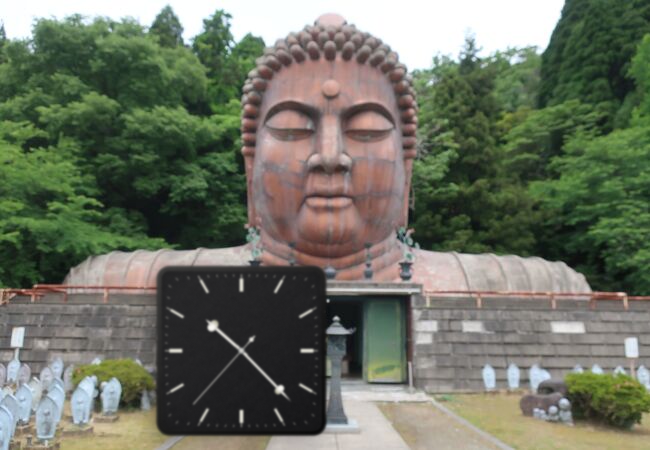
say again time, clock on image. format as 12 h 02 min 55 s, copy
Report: 10 h 22 min 37 s
